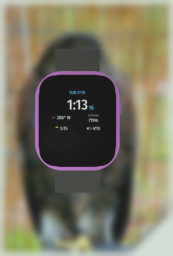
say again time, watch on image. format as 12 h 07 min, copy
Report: 1 h 13 min
